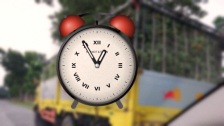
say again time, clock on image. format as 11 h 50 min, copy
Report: 12 h 55 min
